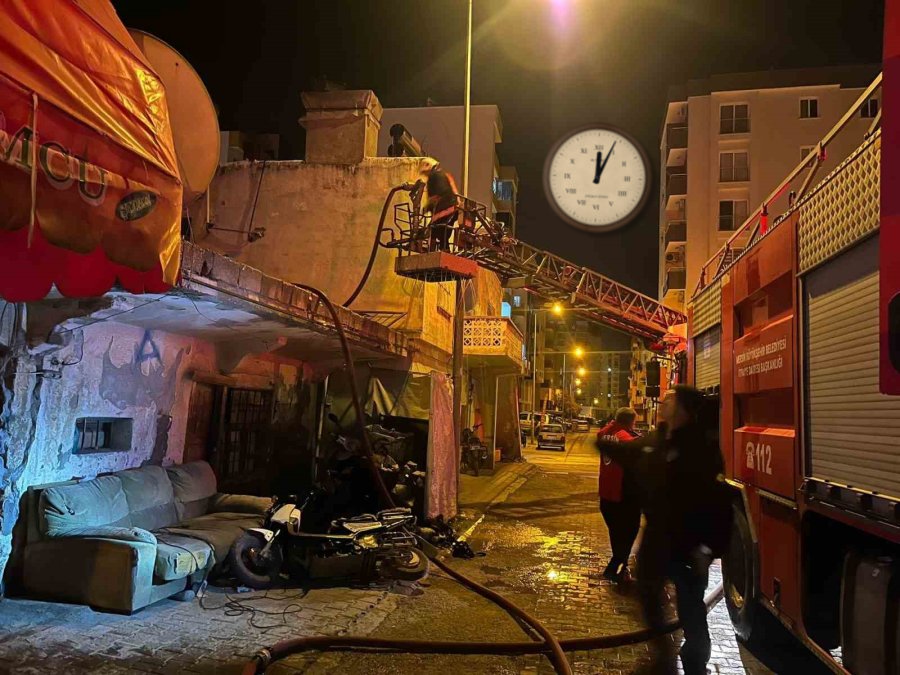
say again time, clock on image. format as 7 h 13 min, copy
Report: 12 h 04 min
